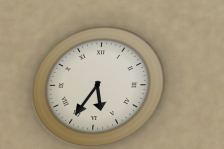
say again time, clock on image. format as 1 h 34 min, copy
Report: 5 h 35 min
